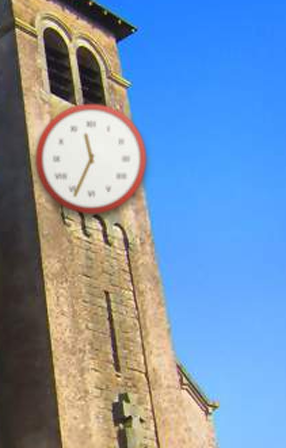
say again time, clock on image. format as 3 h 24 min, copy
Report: 11 h 34 min
